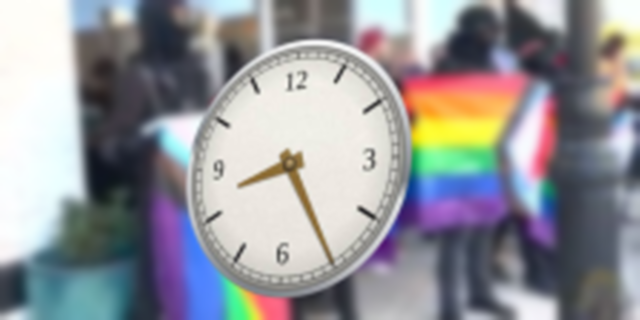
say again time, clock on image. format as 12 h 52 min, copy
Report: 8 h 25 min
